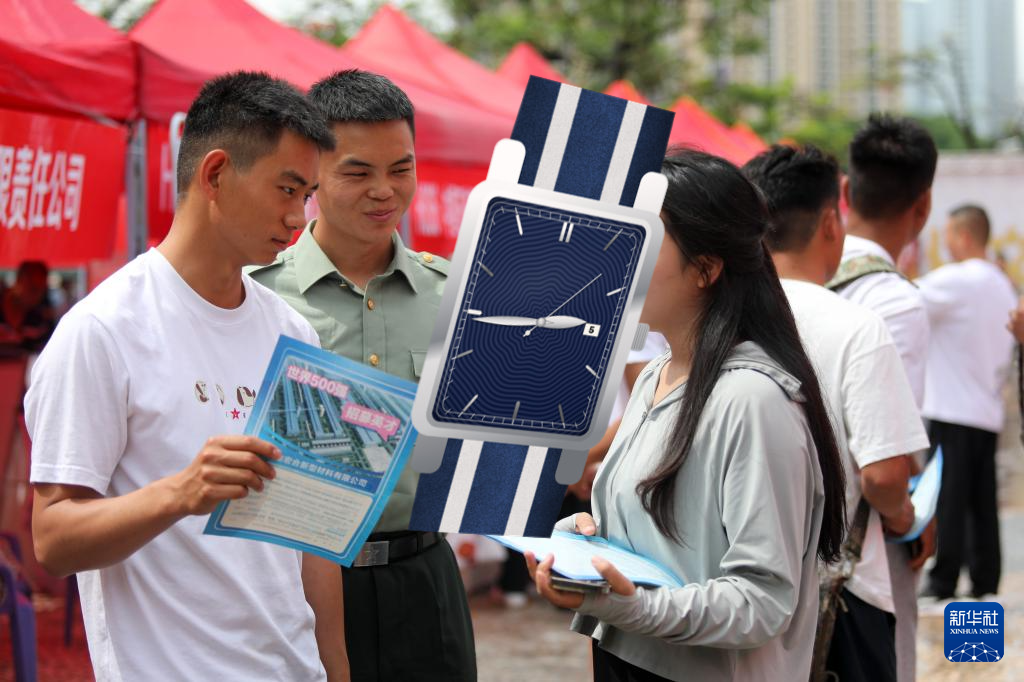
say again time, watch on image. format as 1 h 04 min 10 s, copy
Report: 2 h 44 min 07 s
